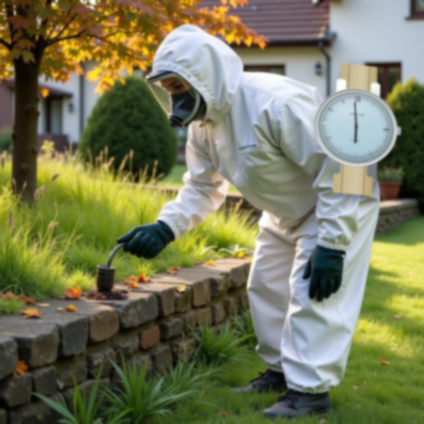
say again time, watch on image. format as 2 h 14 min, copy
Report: 5 h 59 min
